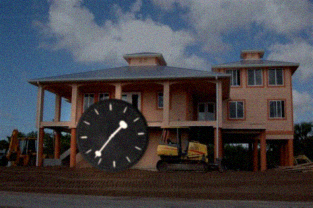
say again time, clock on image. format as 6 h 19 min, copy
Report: 1 h 37 min
